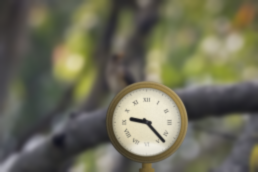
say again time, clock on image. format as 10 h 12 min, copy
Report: 9 h 23 min
